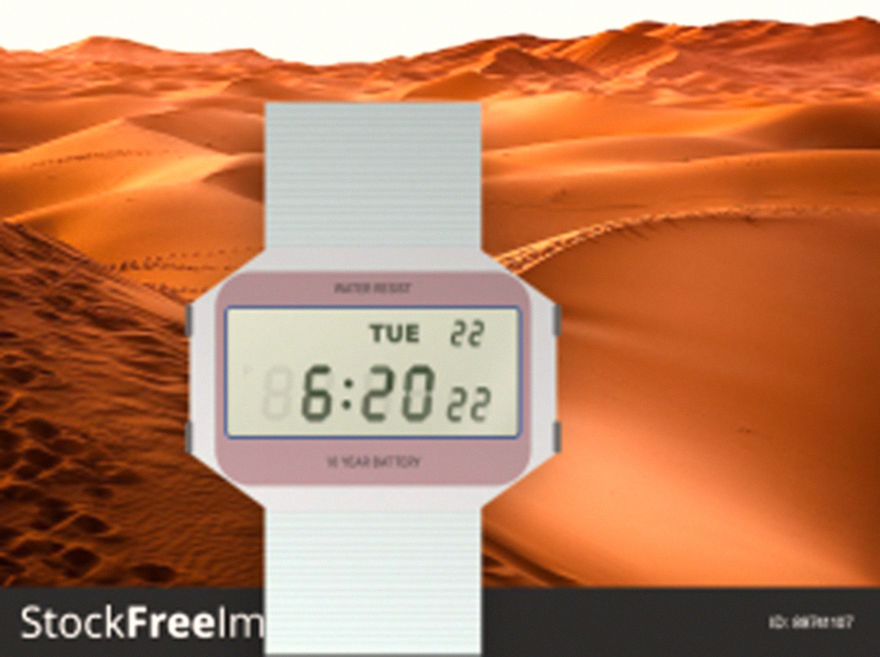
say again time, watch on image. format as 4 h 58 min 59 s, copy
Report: 6 h 20 min 22 s
